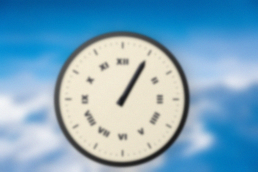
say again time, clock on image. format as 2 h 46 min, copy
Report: 1 h 05 min
